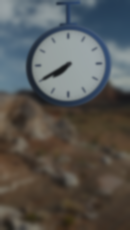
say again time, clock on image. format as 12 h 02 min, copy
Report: 7 h 40 min
